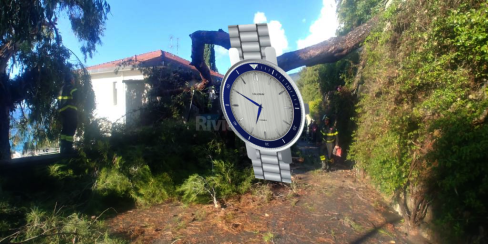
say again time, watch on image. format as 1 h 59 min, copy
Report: 6 h 50 min
